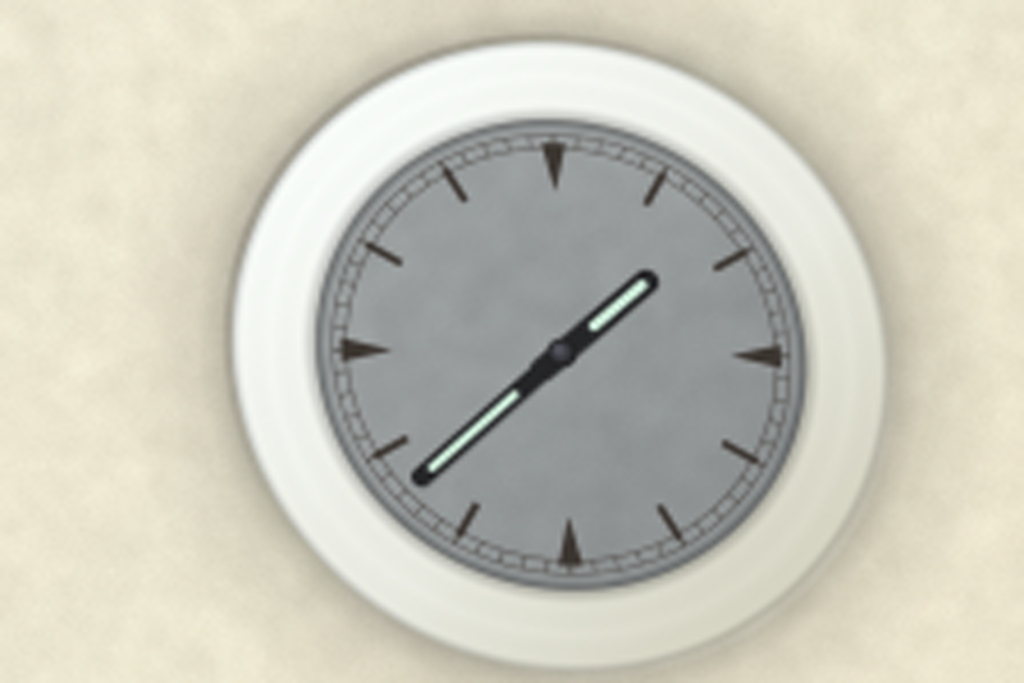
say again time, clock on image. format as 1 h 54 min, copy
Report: 1 h 38 min
